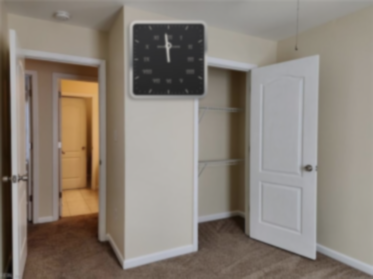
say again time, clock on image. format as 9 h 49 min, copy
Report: 11 h 59 min
